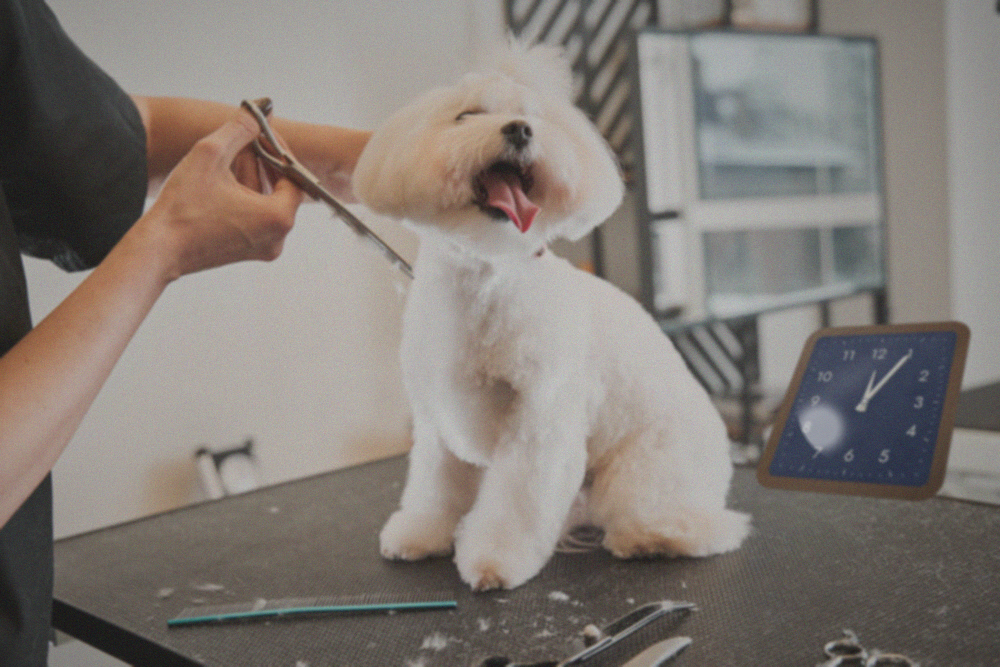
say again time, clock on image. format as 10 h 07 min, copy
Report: 12 h 05 min
